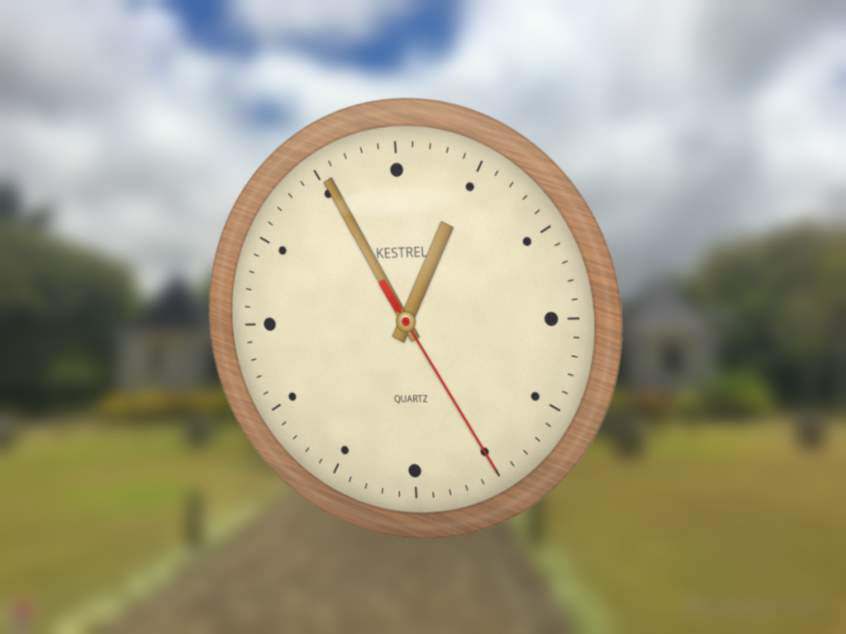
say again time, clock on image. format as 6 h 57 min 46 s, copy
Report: 12 h 55 min 25 s
